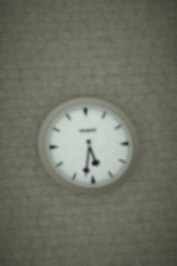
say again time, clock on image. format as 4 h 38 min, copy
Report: 5 h 32 min
